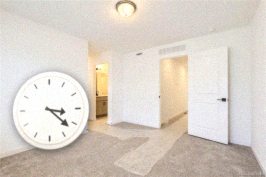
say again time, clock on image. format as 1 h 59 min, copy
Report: 3 h 22 min
